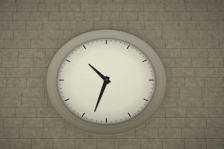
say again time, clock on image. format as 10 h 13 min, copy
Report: 10 h 33 min
